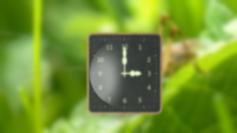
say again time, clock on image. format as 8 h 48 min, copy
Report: 3 h 00 min
